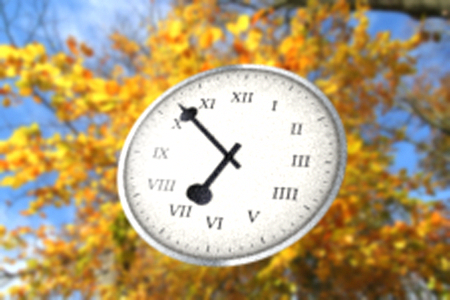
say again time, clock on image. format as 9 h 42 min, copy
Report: 6 h 52 min
